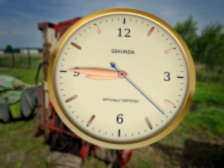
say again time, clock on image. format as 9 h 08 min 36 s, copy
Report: 8 h 45 min 22 s
